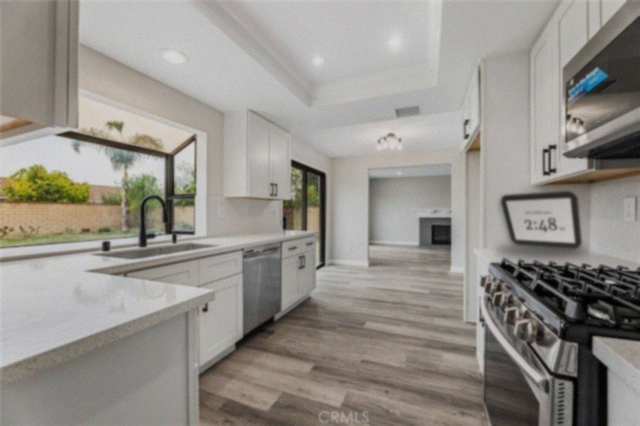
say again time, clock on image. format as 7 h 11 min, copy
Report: 2 h 48 min
